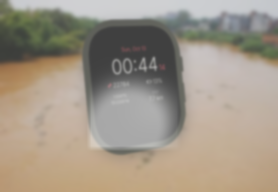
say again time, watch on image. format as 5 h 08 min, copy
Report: 0 h 44 min
